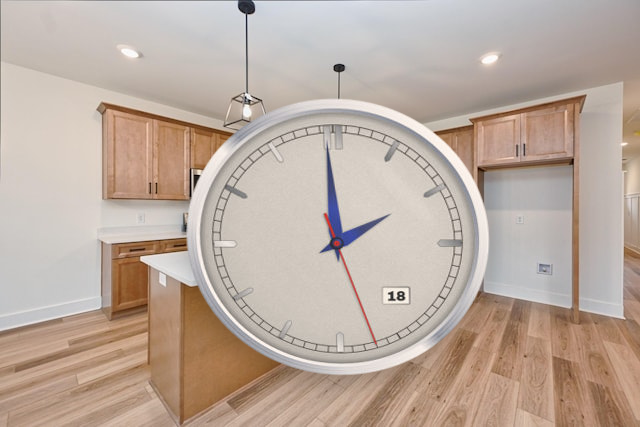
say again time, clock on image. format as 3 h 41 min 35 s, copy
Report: 1 h 59 min 27 s
